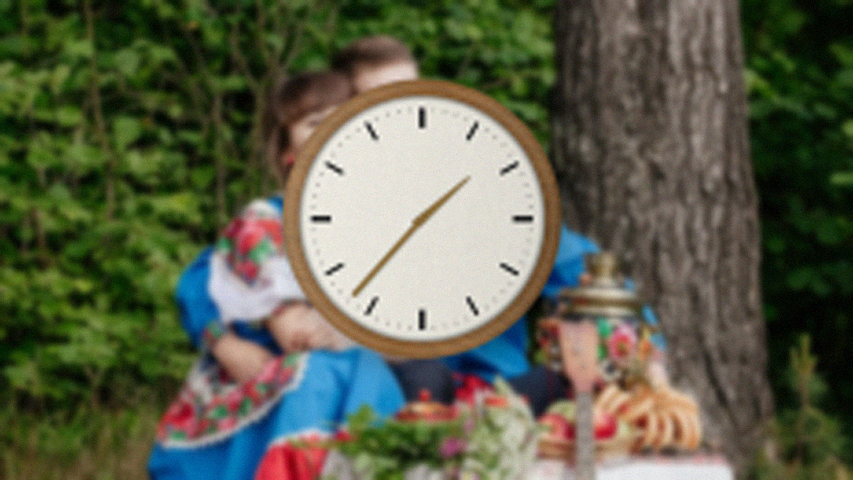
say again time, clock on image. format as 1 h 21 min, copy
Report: 1 h 37 min
